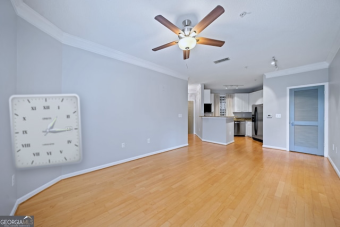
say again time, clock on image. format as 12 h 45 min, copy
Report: 1 h 15 min
